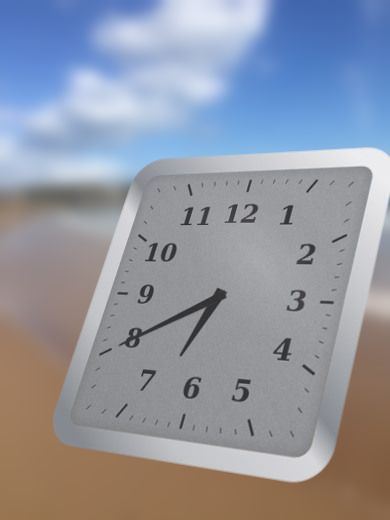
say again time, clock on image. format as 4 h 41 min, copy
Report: 6 h 40 min
